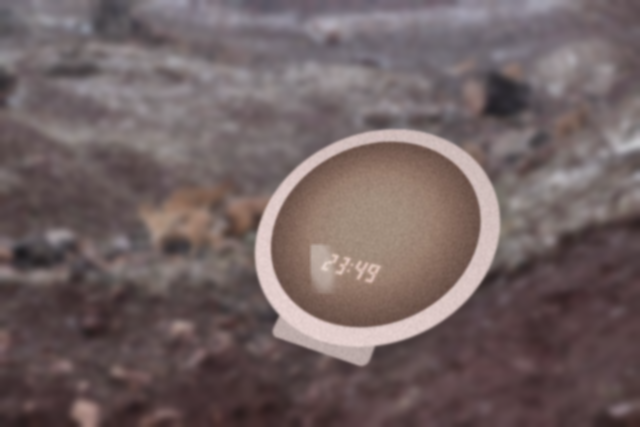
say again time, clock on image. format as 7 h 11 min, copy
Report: 23 h 49 min
